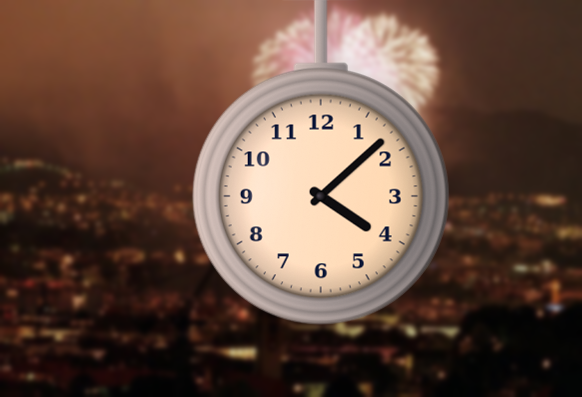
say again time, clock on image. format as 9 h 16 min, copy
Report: 4 h 08 min
